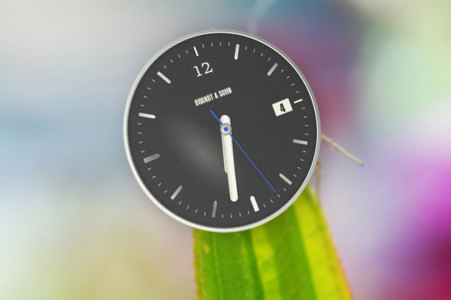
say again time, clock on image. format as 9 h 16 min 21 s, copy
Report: 6 h 32 min 27 s
